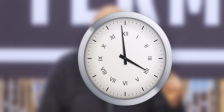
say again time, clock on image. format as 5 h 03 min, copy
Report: 3 h 59 min
